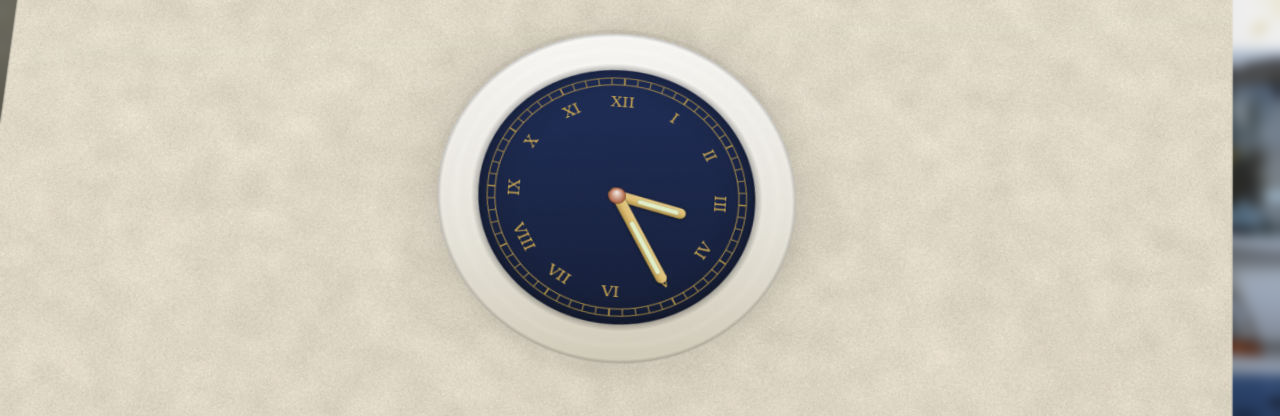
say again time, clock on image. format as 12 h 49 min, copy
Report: 3 h 25 min
